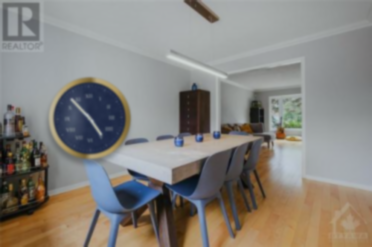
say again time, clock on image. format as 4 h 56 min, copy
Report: 4 h 53 min
